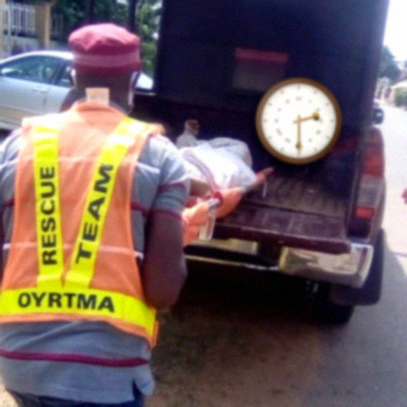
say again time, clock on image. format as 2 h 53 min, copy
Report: 2 h 30 min
